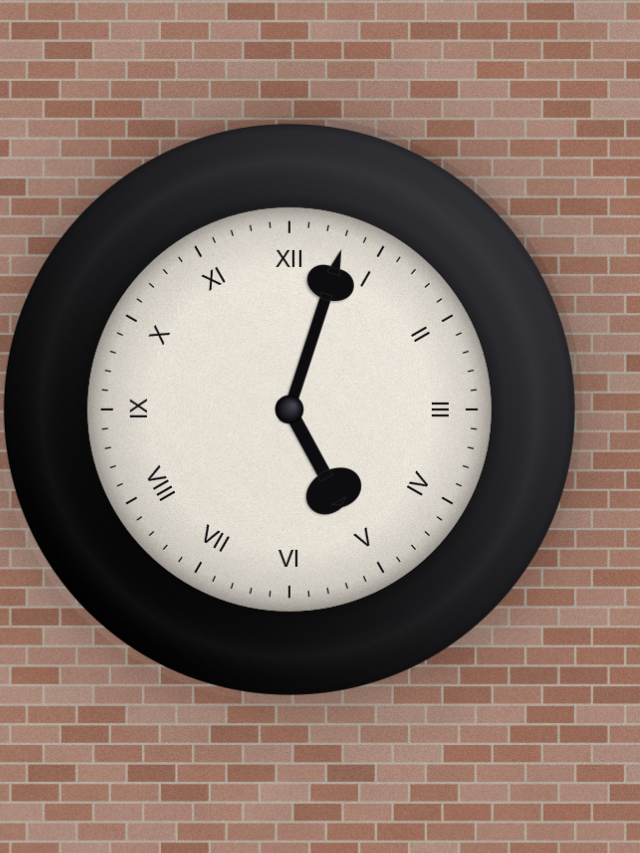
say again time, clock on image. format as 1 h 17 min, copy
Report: 5 h 03 min
